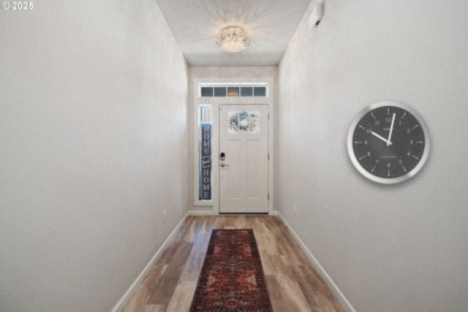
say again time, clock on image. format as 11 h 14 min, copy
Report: 10 h 02 min
